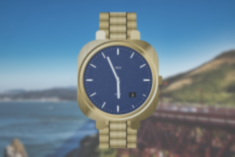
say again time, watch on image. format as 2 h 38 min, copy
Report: 5 h 56 min
